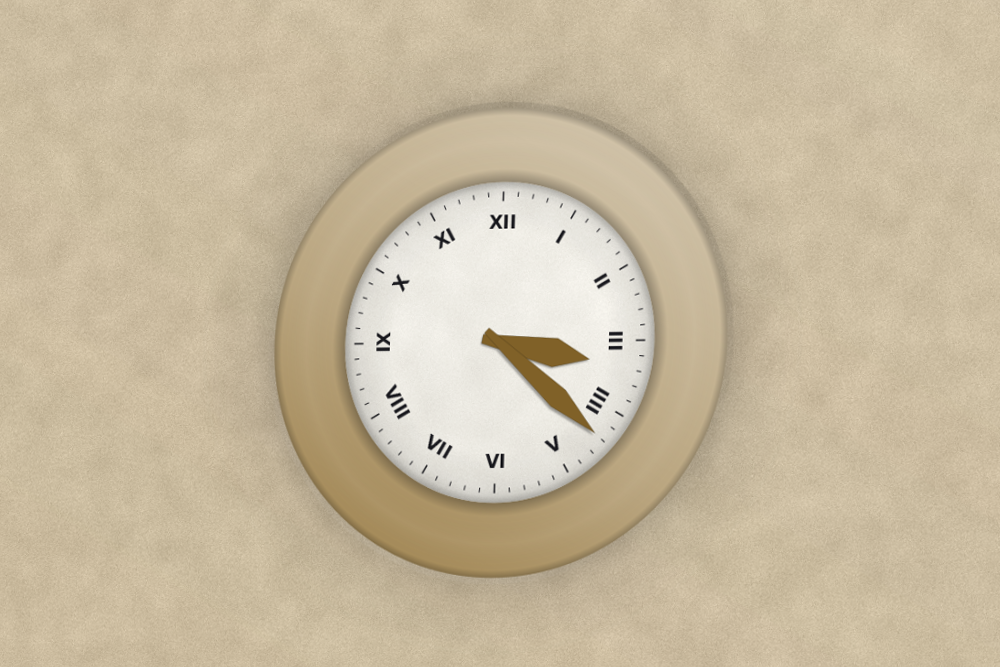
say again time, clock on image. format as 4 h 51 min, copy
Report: 3 h 22 min
